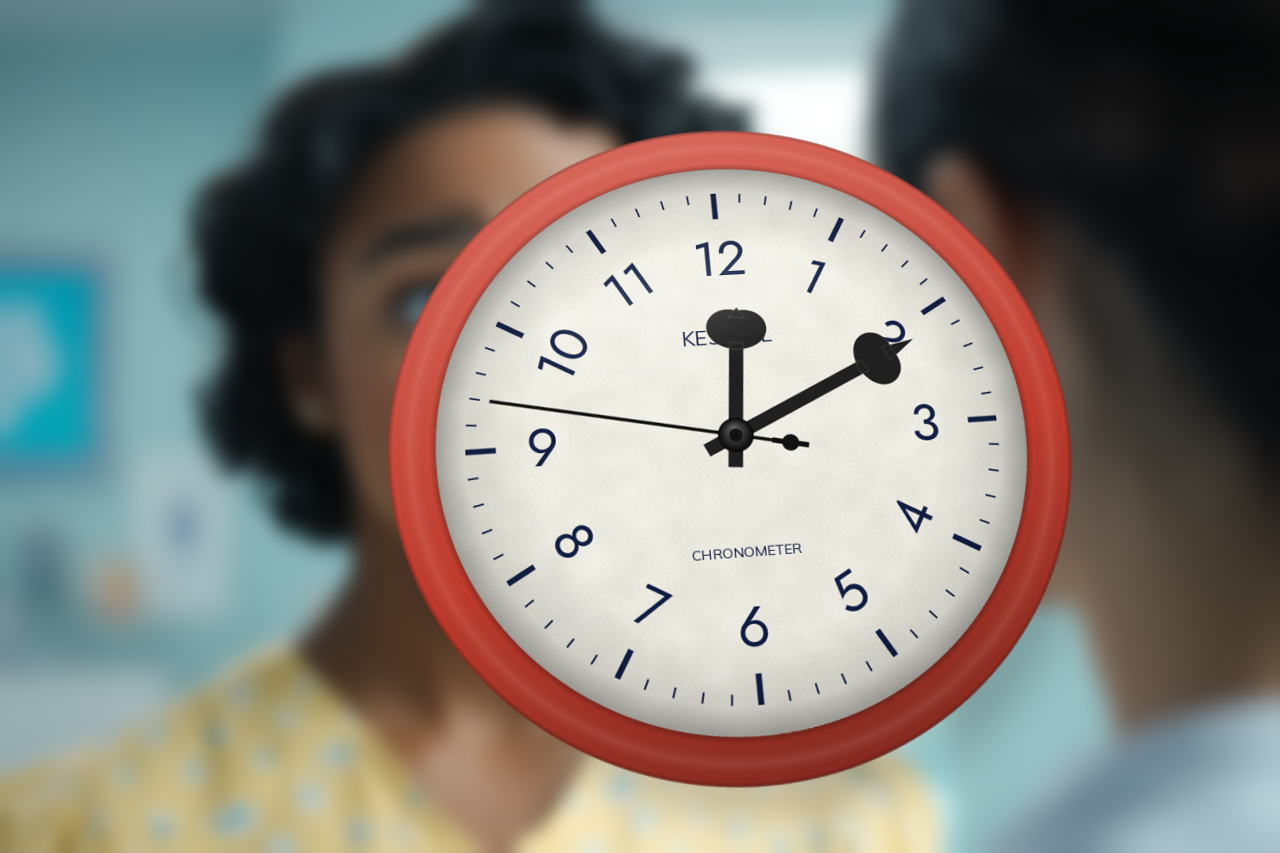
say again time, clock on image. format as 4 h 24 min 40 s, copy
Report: 12 h 10 min 47 s
